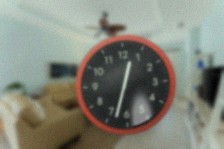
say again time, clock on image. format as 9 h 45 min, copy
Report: 12 h 33 min
